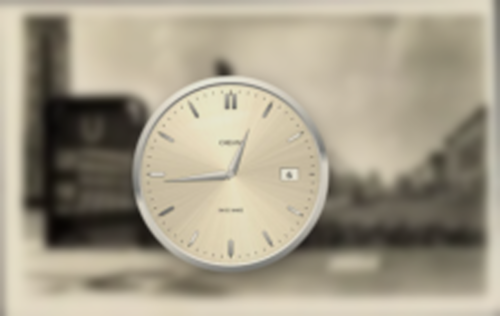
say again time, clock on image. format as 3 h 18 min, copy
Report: 12 h 44 min
